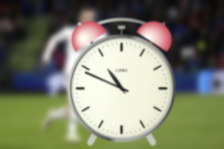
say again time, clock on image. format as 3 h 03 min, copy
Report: 10 h 49 min
